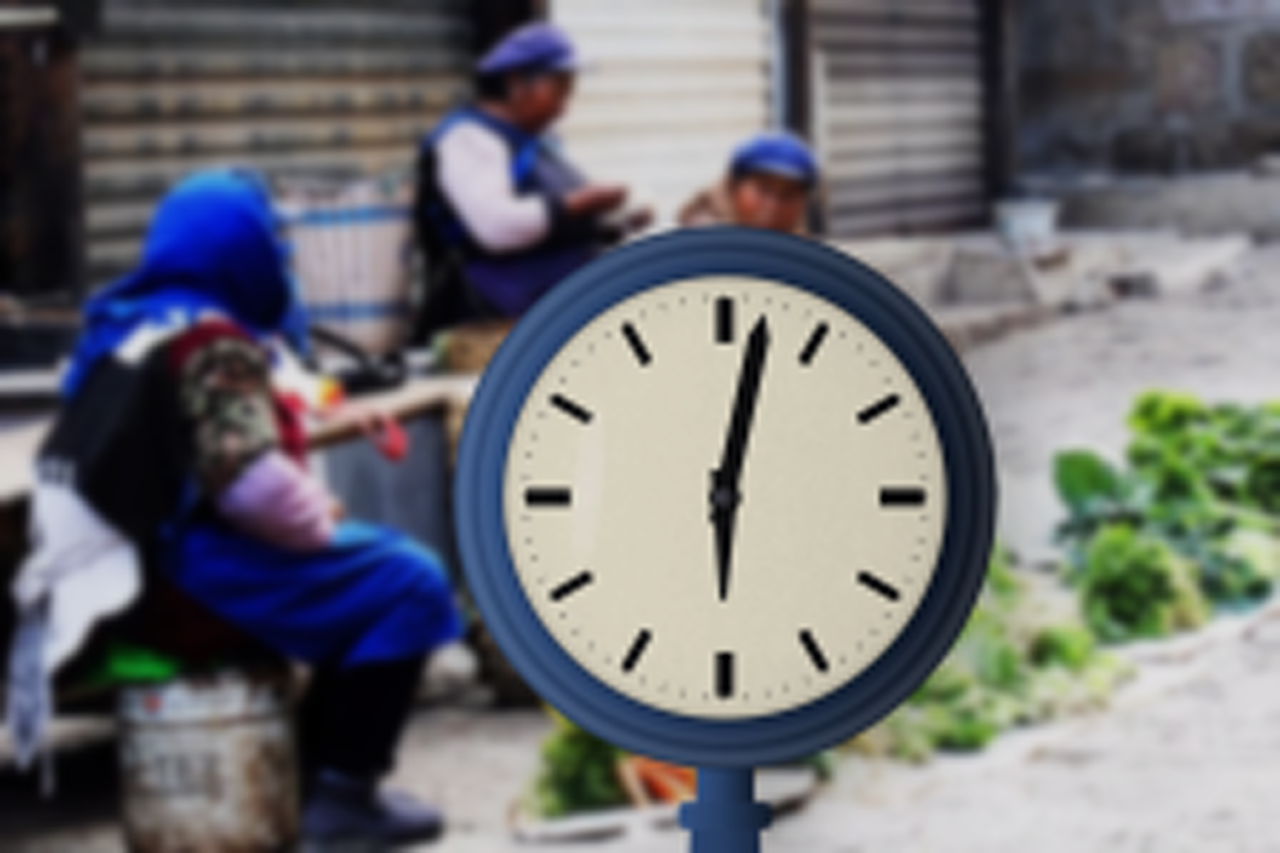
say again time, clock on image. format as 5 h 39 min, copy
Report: 6 h 02 min
